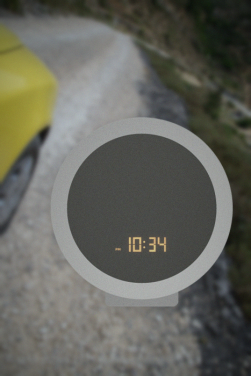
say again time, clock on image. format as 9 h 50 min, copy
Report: 10 h 34 min
